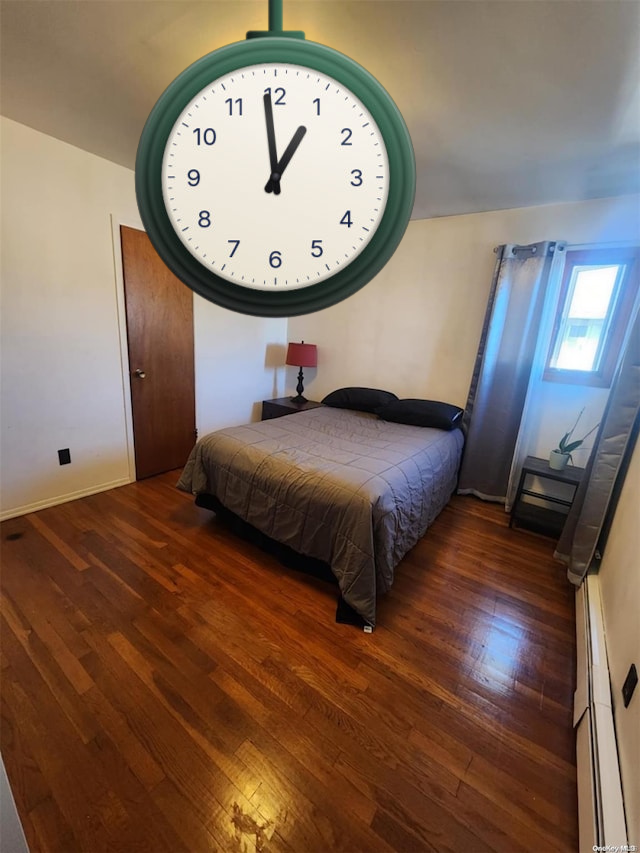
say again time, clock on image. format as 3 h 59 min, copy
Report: 12 h 59 min
